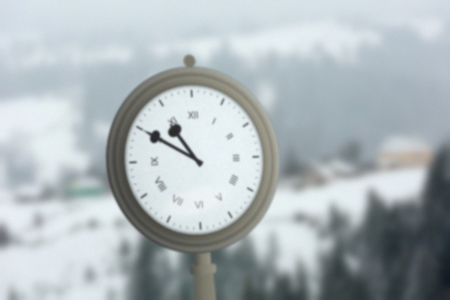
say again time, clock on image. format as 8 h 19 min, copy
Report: 10 h 50 min
